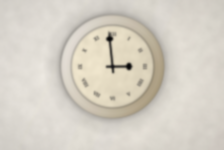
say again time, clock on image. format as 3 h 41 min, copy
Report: 2 h 59 min
